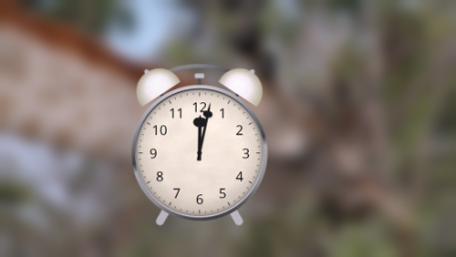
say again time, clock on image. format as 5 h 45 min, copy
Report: 12 h 02 min
